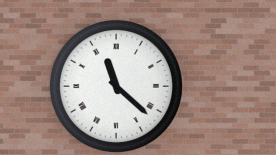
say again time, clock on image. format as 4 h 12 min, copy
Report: 11 h 22 min
